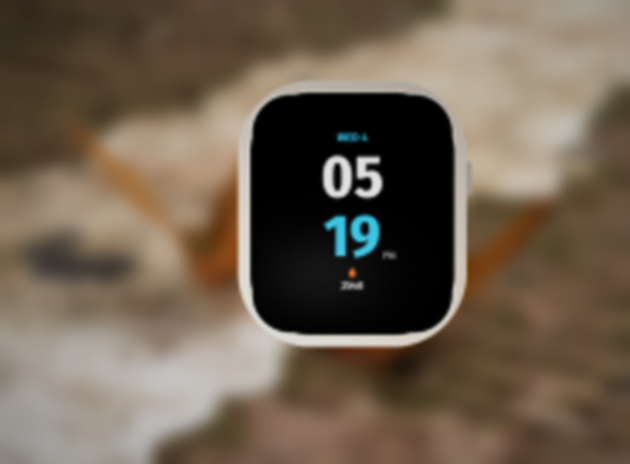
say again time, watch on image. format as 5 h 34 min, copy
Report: 5 h 19 min
